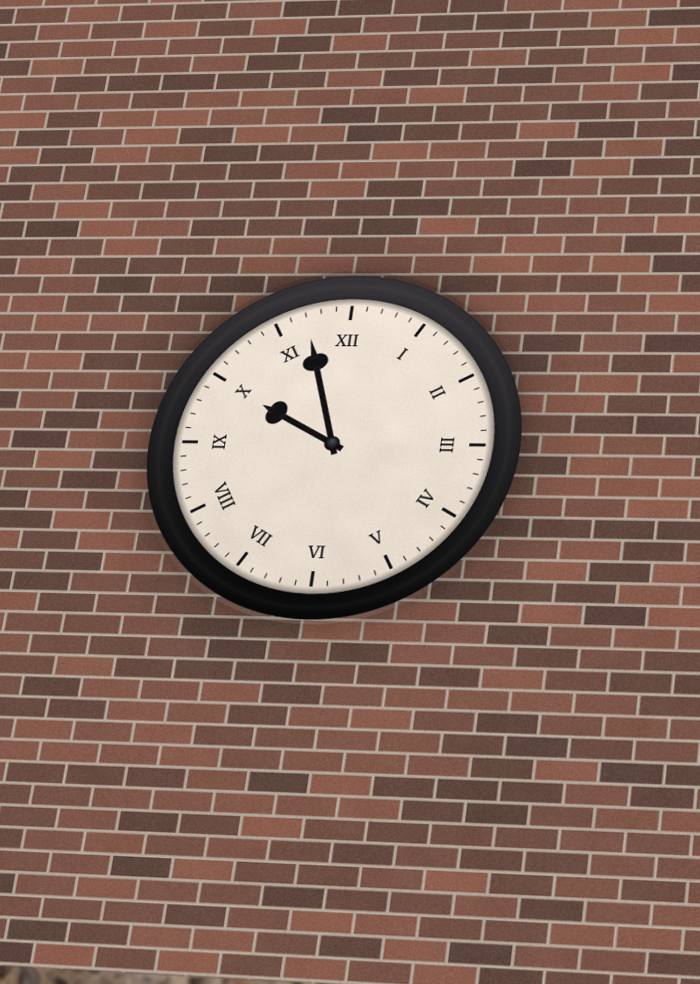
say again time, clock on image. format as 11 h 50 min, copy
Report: 9 h 57 min
